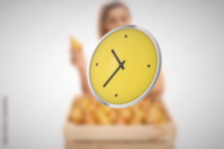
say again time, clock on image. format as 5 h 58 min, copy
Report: 10 h 36 min
